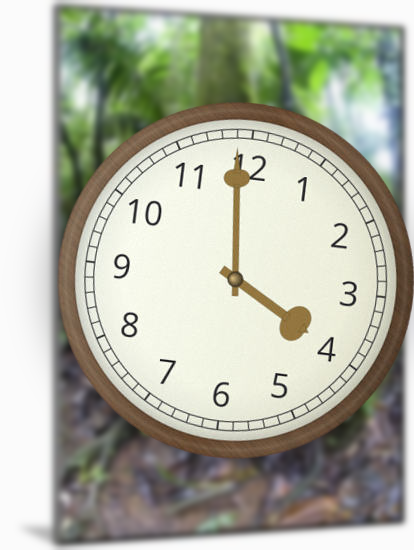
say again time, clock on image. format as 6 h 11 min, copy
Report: 3 h 59 min
